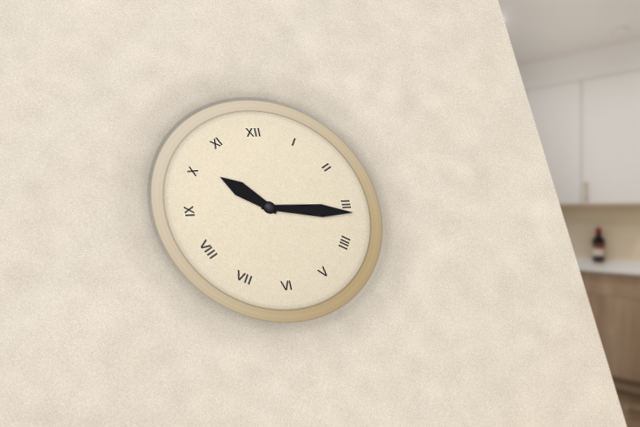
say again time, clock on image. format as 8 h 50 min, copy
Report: 10 h 16 min
